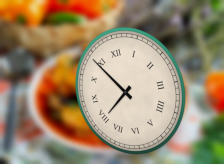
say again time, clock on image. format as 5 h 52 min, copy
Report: 7 h 54 min
